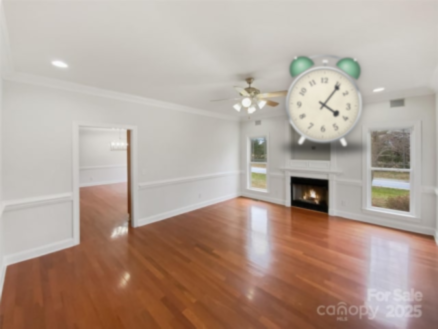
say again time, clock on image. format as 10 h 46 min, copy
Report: 4 h 06 min
